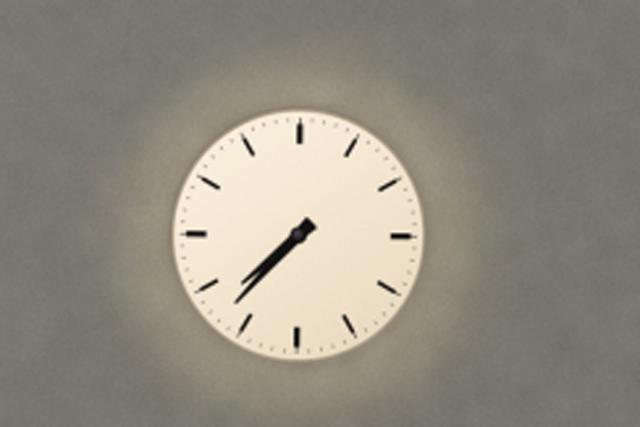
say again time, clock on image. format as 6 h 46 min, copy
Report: 7 h 37 min
